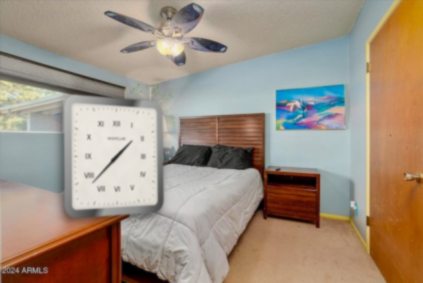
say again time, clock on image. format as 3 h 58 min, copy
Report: 1 h 38 min
